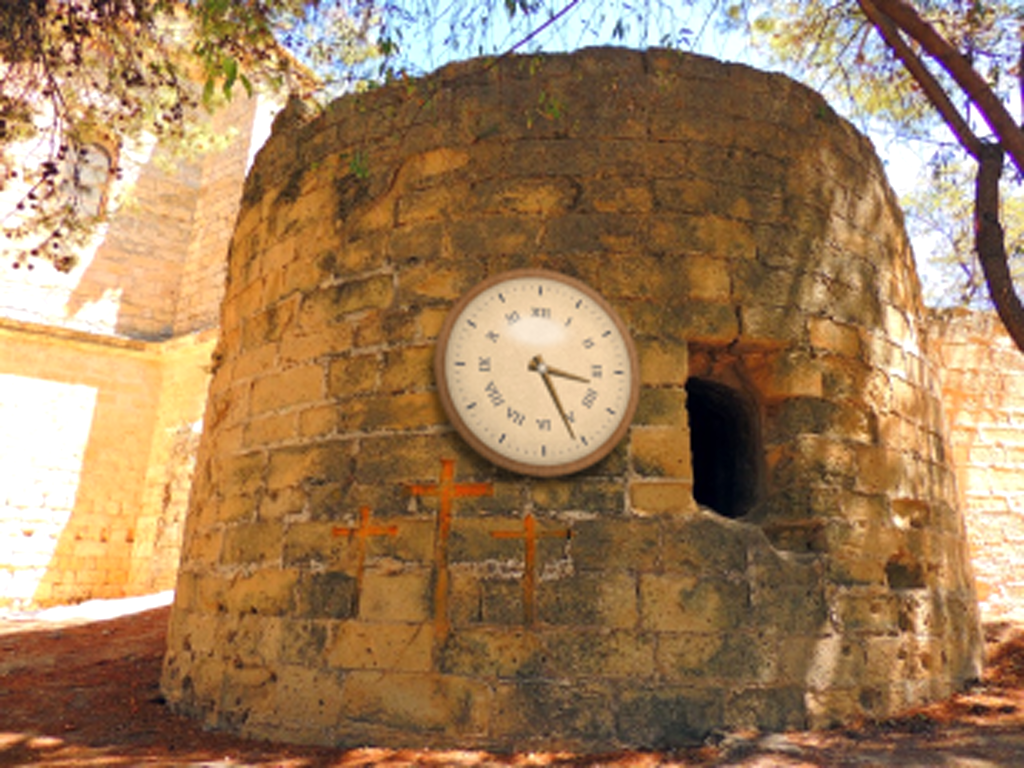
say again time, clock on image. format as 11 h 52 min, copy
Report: 3 h 26 min
